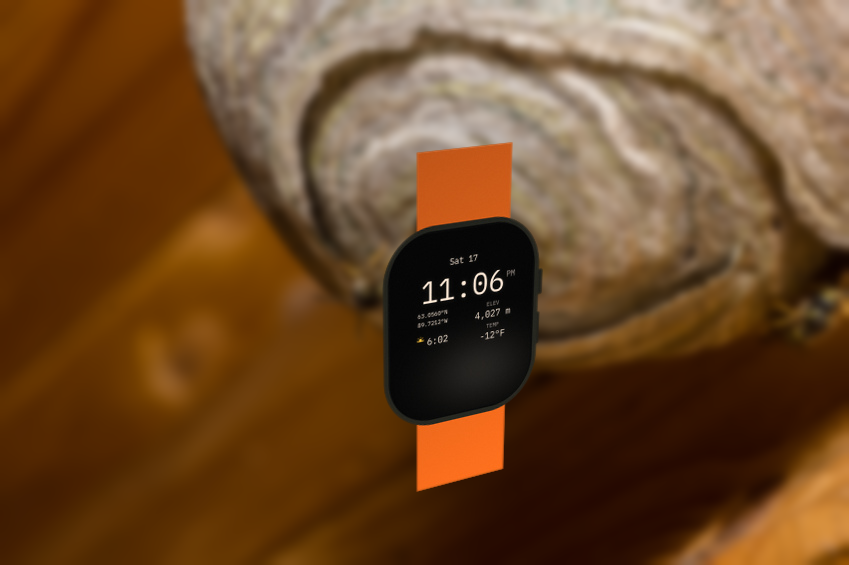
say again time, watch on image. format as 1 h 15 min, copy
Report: 11 h 06 min
